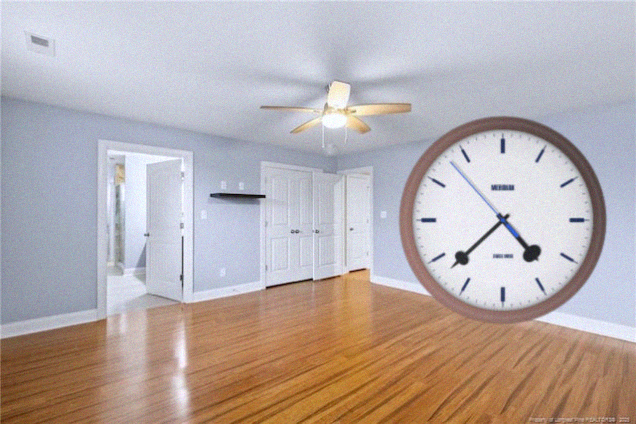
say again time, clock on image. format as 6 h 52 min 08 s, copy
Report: 4 h 37 min 53 s
